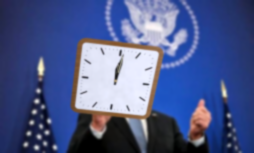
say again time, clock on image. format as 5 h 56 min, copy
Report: 12 h 01 min
